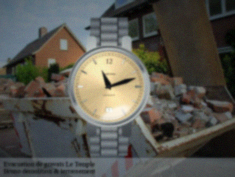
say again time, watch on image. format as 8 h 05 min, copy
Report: 11 h 12 min
